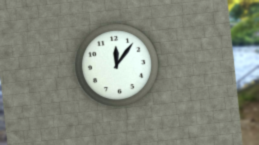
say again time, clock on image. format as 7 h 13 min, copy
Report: 12 h 07 min
